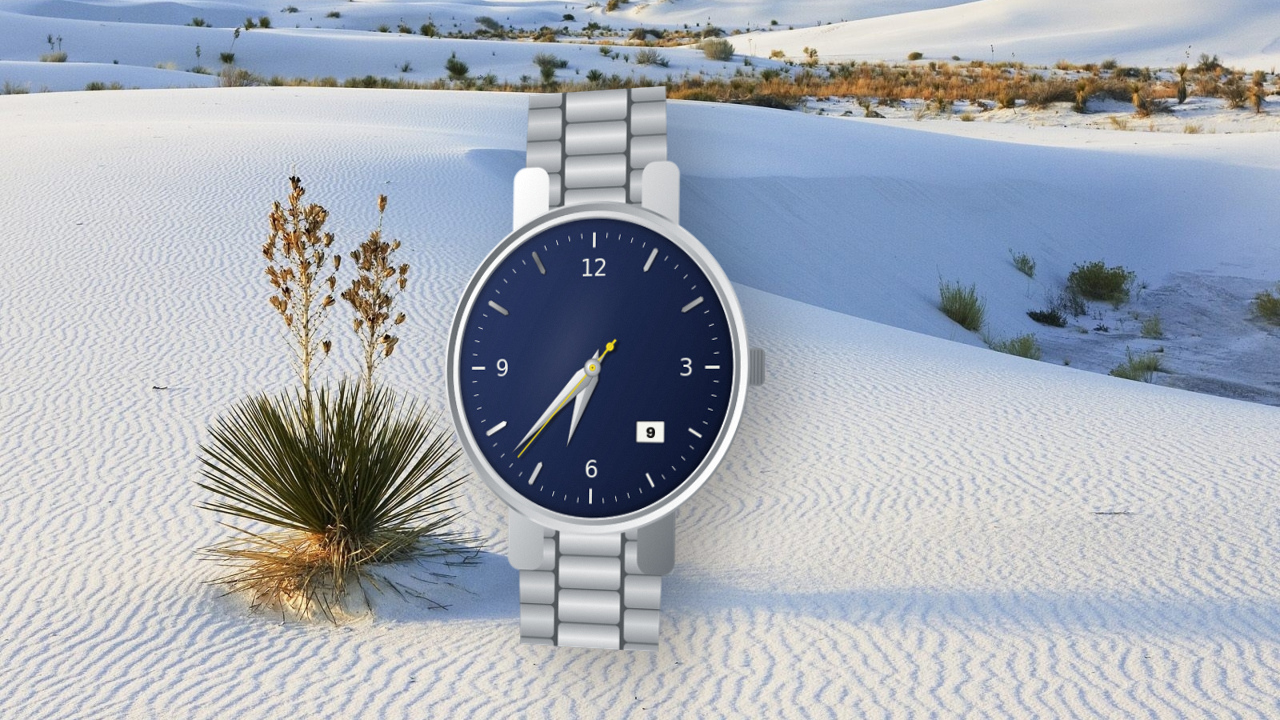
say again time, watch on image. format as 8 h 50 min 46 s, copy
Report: 6 h 37 min 37 s
